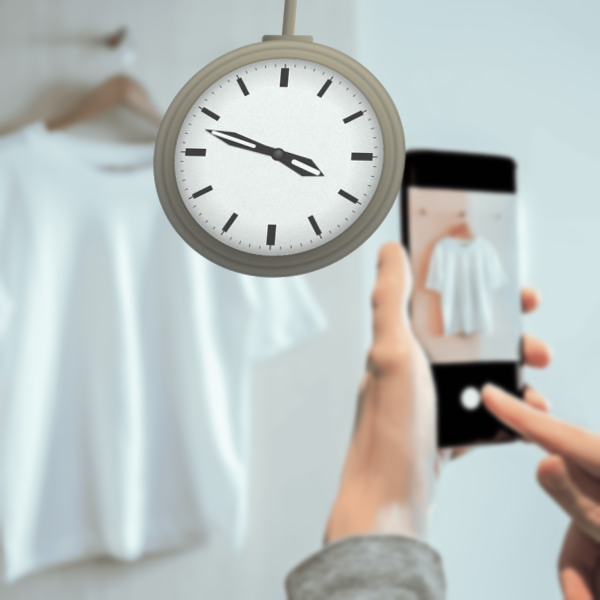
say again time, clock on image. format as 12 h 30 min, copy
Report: 3 h 48 min
